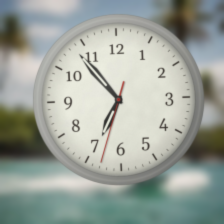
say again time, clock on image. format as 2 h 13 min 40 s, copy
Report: 6 h 53 min 33 s
